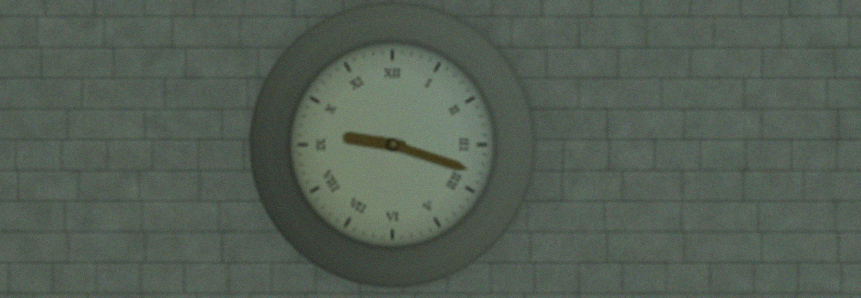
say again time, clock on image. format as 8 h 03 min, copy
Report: 9 h 18 min
